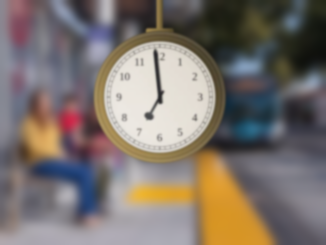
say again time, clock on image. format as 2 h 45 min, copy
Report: 6 h 59 min
